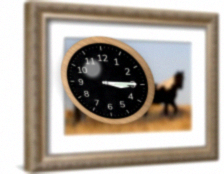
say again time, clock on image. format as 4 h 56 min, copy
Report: 3 h 15 min
